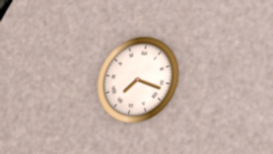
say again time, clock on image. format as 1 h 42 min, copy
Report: 7 h 17 min
